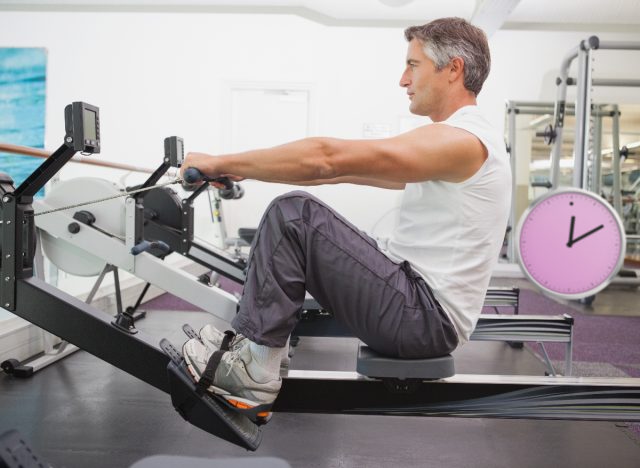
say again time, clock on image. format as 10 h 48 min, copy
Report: 12 h 10 min
